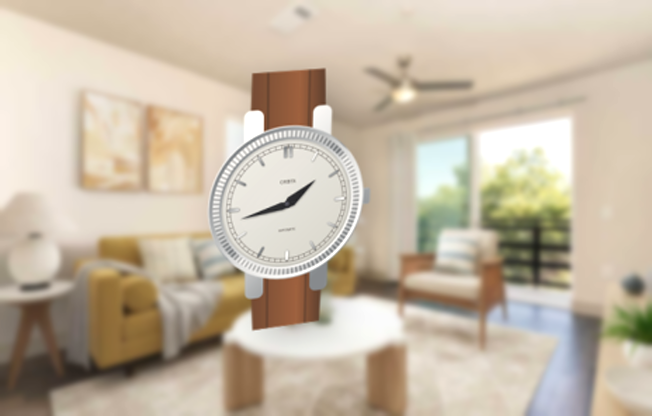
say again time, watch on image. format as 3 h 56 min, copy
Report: 1 h 43 min
